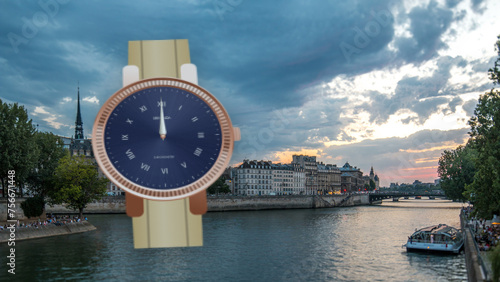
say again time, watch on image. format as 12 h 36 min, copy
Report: 12 h 00 min
